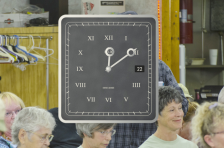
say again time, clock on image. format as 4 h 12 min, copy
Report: 12 h 09 min
